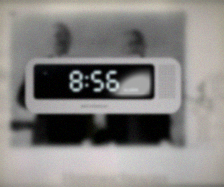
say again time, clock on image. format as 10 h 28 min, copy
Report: 8 h 56 min
